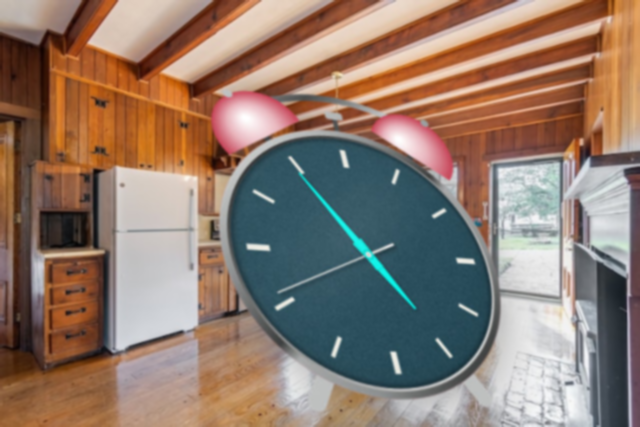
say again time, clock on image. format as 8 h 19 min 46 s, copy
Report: 4 h 54 min 41 s
